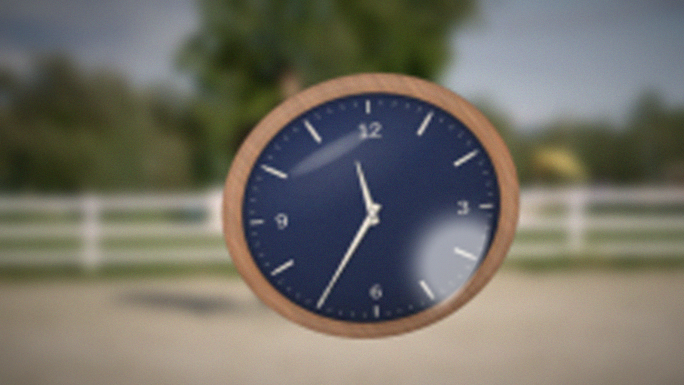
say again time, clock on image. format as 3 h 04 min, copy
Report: 11 h 35 min
